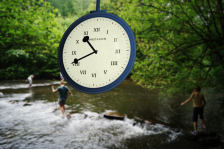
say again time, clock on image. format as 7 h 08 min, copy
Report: 10 h 41 min
